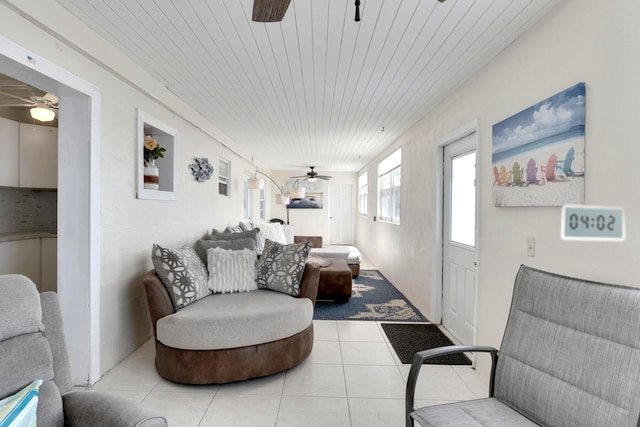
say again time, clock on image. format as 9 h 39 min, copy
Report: 4 h 02 min
